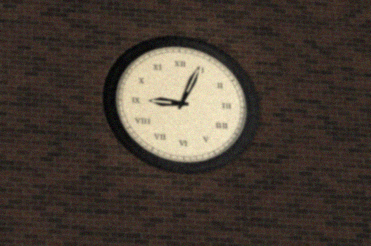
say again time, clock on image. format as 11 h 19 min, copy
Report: 9 h 04 min
